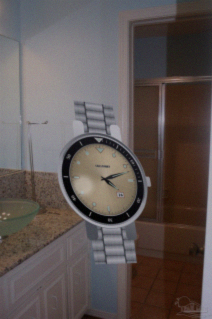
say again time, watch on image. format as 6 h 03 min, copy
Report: 4 h 12 min
